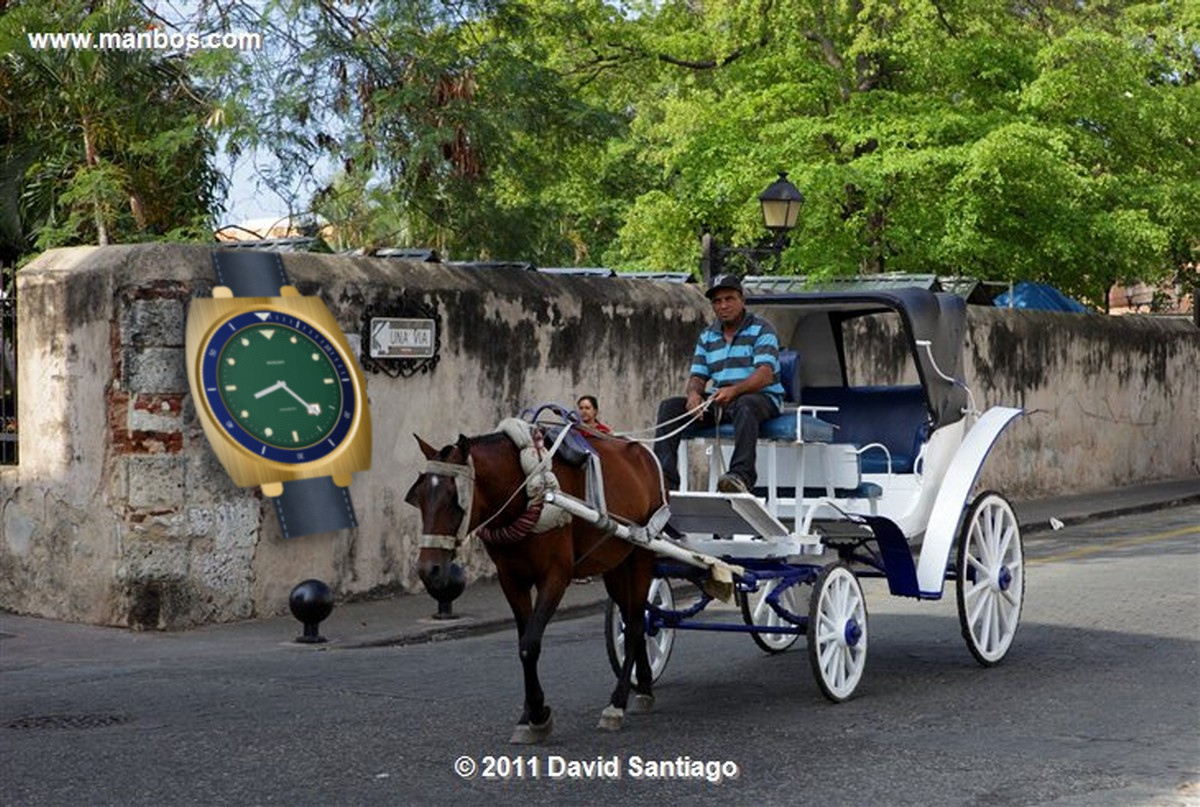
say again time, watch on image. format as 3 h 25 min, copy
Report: 8 h 23 min
